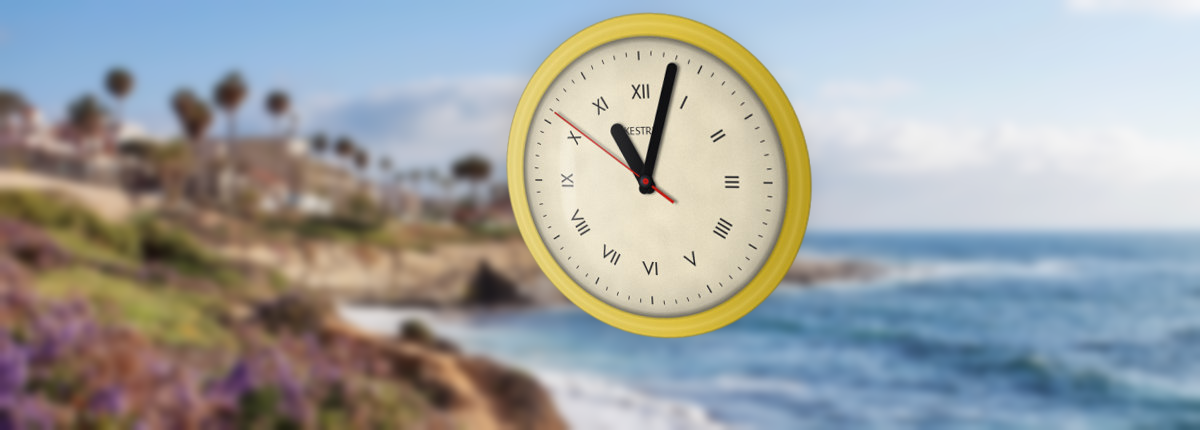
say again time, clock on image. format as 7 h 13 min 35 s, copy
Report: 11 h 02 min 51 s
